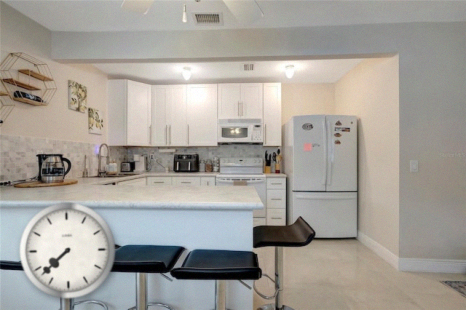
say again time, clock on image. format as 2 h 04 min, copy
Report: 7 h 38 min
